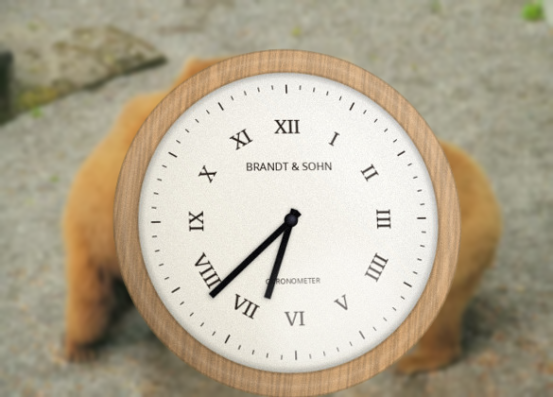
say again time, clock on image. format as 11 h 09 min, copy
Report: 6 h 38 min
